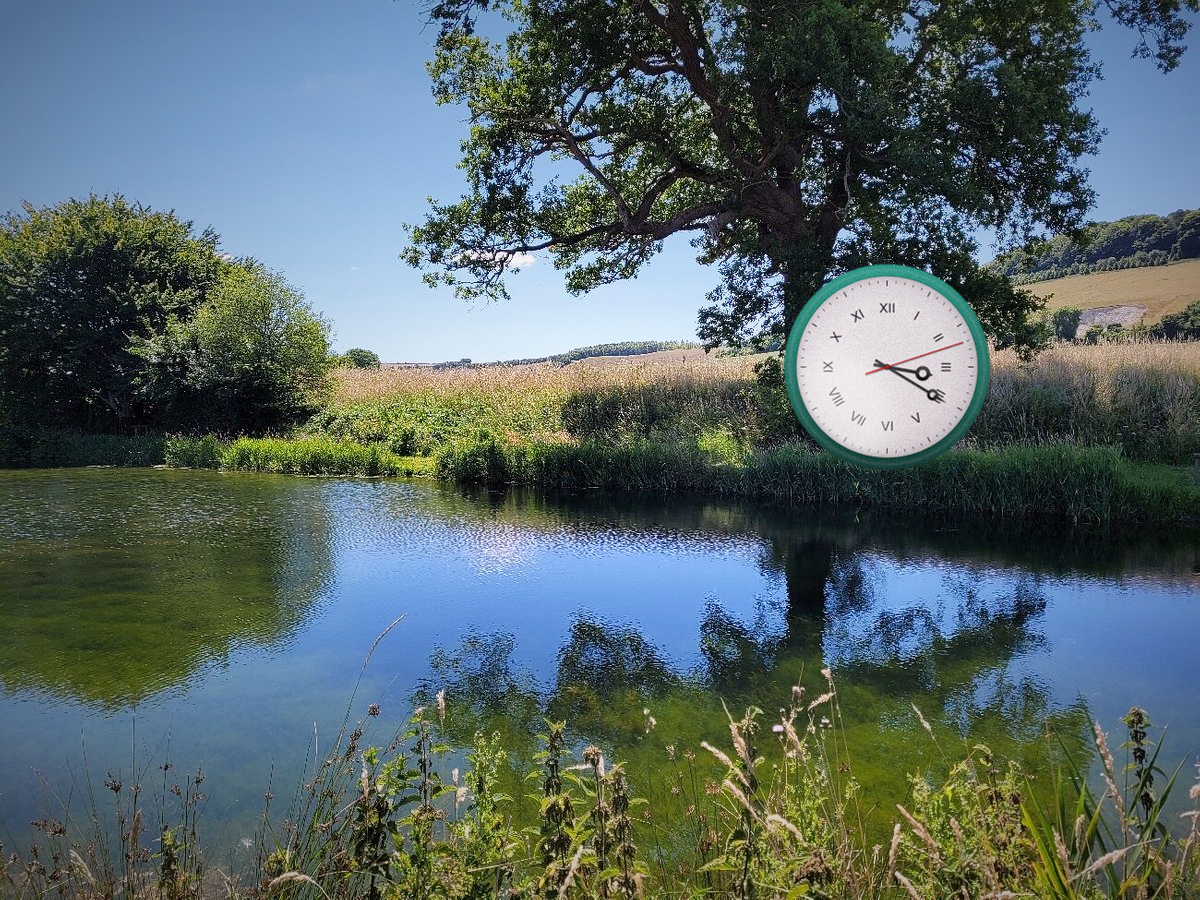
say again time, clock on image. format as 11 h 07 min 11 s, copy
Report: 3 h 20 min 12 s
